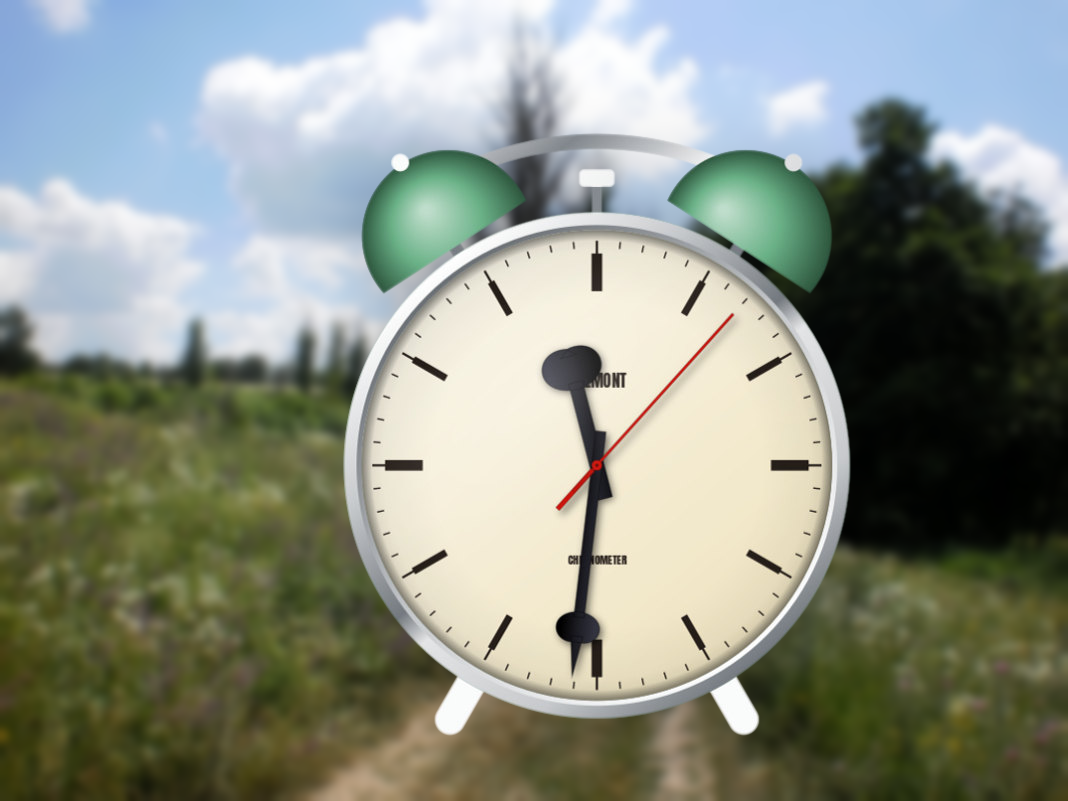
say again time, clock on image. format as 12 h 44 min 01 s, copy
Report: 11 h 31 min 07 s
